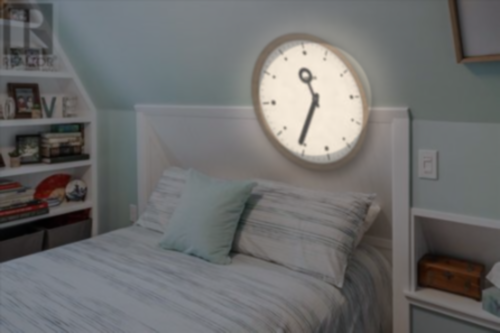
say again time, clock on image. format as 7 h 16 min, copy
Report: 11 h 36 min
